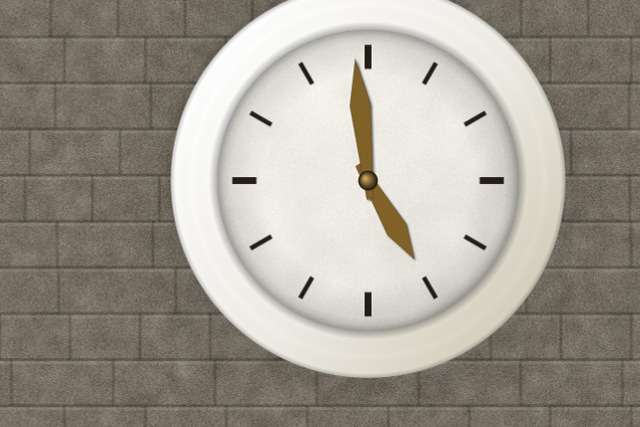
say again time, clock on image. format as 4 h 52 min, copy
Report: 4 h 59 min
